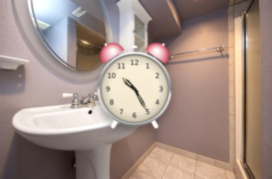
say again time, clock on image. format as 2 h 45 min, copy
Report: 10 h 25 min
